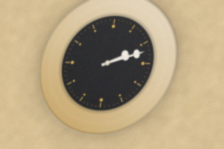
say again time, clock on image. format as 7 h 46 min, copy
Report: 2 h 12 min
